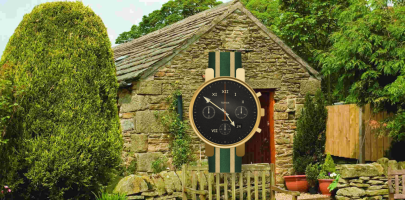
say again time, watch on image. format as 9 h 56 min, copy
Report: 4 h 51 min
